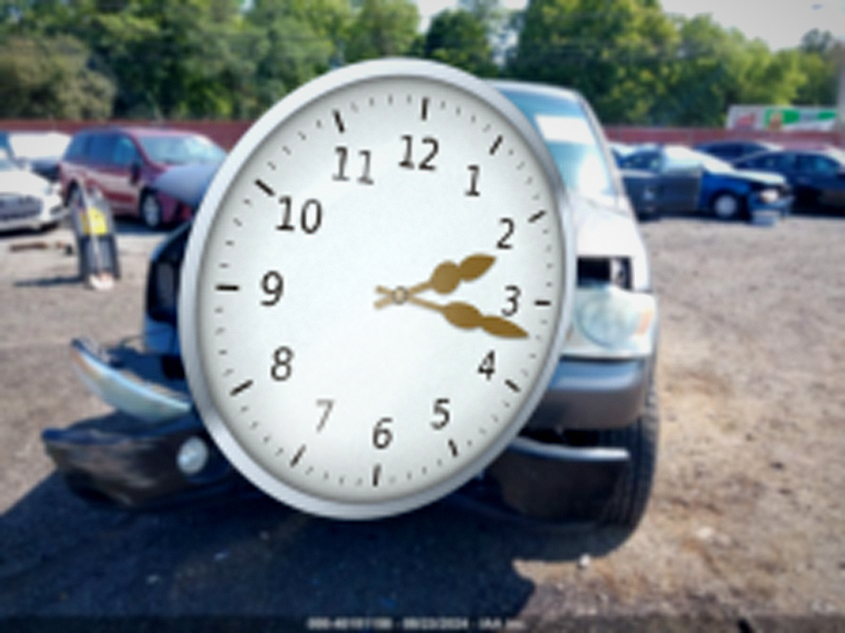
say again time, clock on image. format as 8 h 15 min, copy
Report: 2 h 17 min
